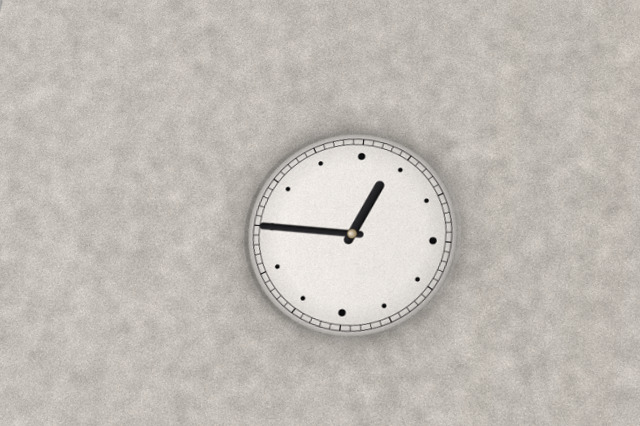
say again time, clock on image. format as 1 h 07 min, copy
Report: 12 h 45 min
